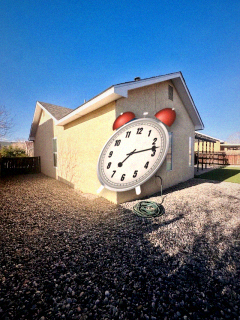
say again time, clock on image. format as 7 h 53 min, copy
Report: 7 h 13 min
